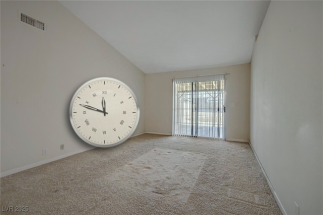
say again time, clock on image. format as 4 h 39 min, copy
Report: 11 h 48 min
